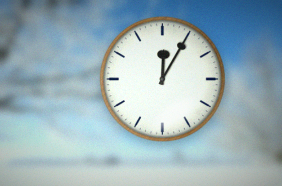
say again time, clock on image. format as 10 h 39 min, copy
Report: 12 h 05 min
